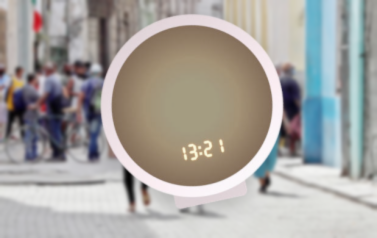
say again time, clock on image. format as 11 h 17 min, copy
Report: 13 h 21 min
